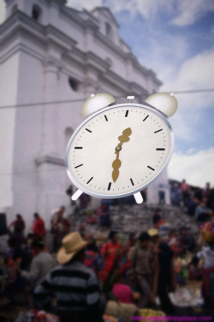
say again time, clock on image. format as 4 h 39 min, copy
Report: 12 h 29 min
